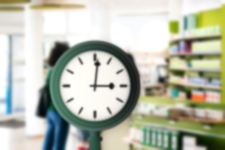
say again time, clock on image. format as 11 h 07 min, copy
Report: 3 h 01 min
